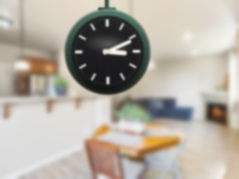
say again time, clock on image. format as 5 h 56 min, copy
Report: 3 h 11 min
